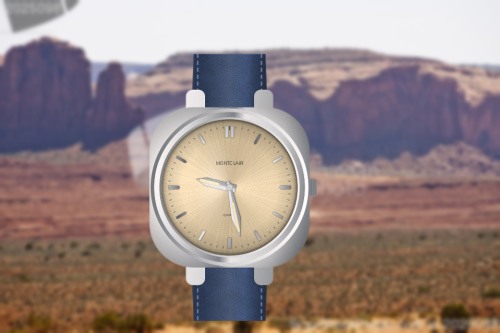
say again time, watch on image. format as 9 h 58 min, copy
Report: 9 h 28 min
